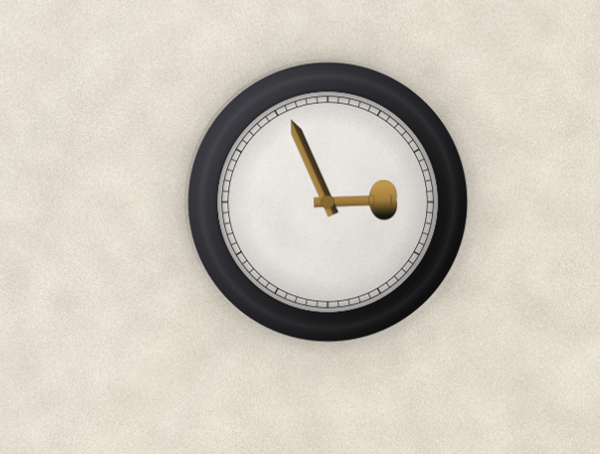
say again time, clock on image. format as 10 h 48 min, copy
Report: 2 h 56 min
